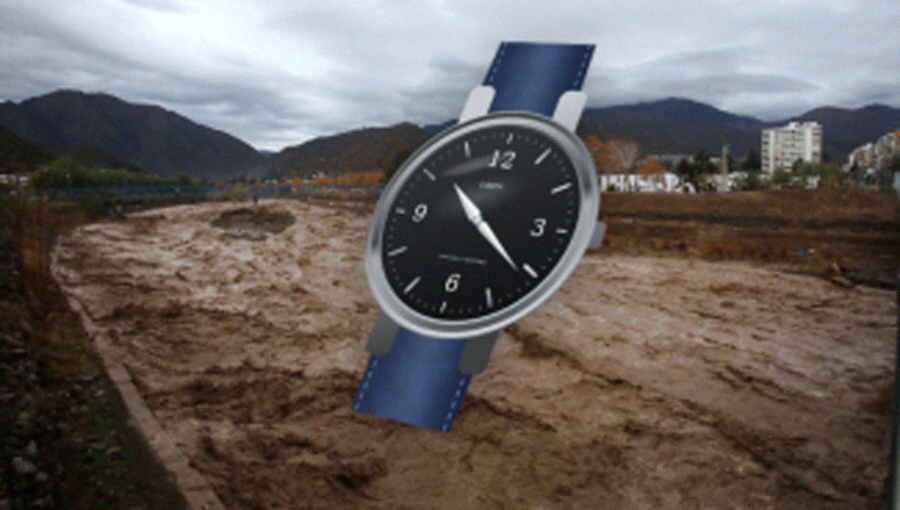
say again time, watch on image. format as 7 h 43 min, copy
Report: 10 h 21 min
